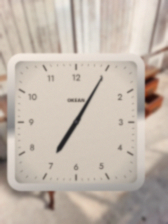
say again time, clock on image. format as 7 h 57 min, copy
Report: 7 h 05 min
